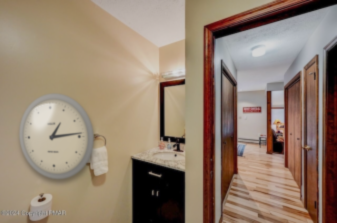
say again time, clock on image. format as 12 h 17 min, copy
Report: 1 h 14 min
